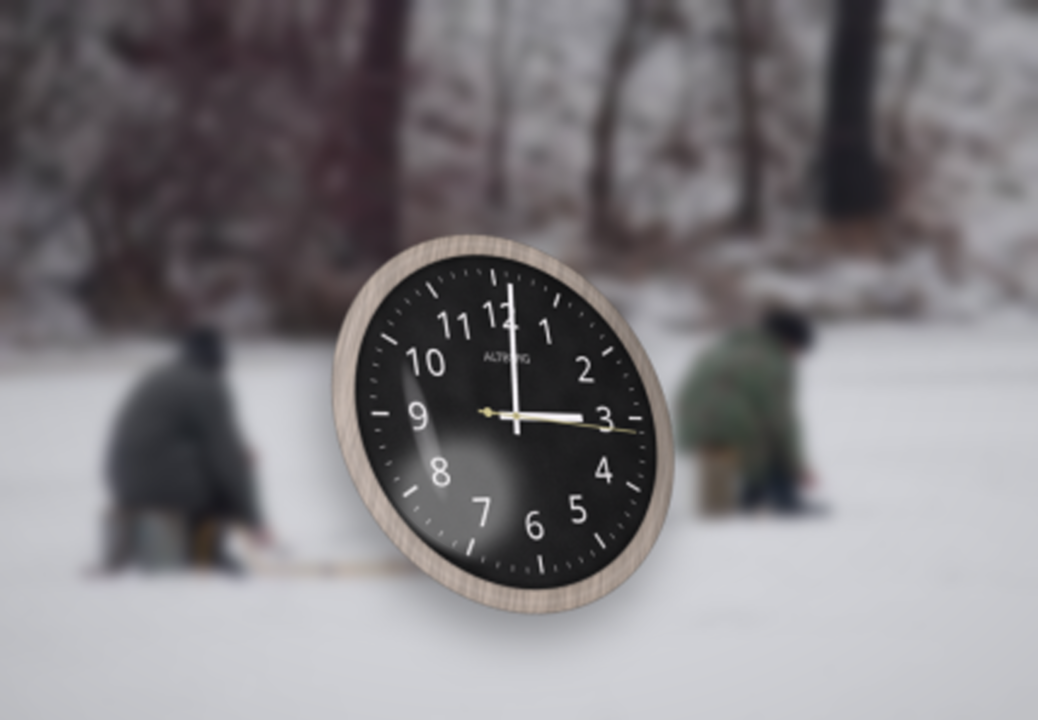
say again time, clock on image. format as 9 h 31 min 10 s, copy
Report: 3 h 01 min 16 s
